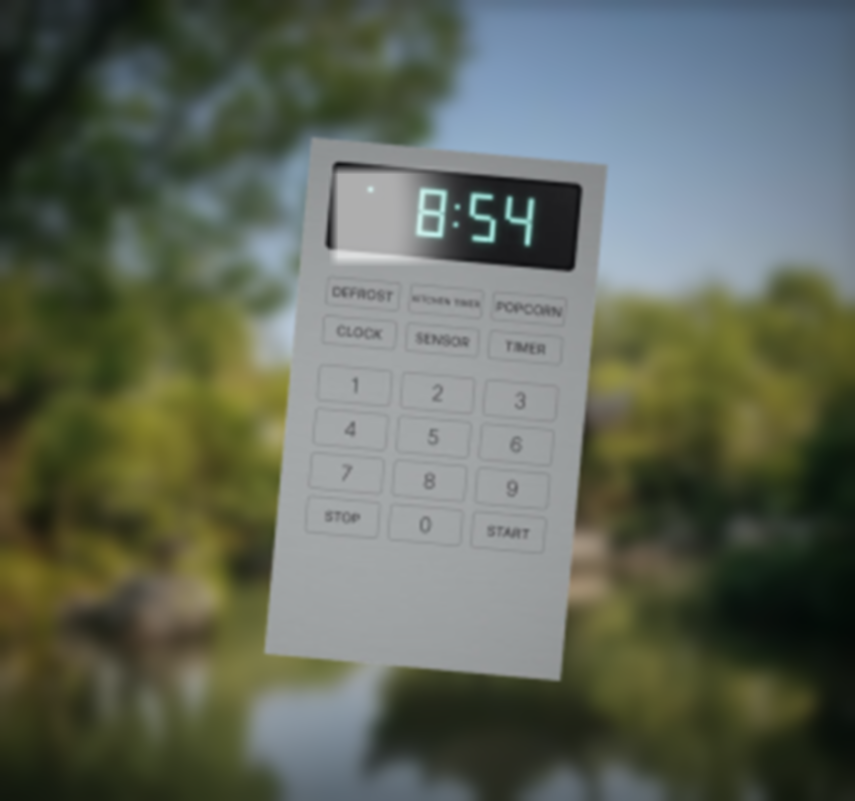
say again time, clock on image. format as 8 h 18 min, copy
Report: 8 h 54 min
